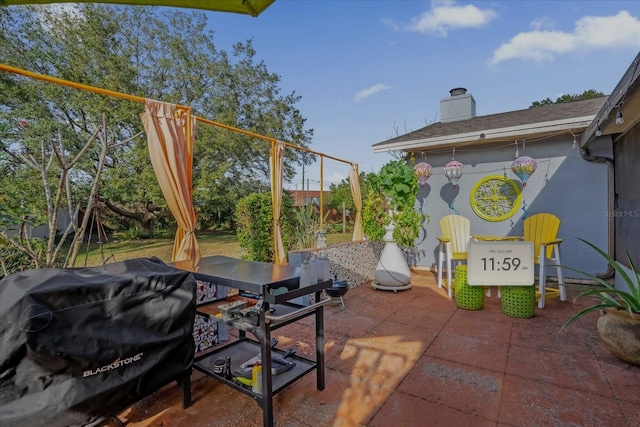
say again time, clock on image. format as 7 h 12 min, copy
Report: 11 h 59 min
